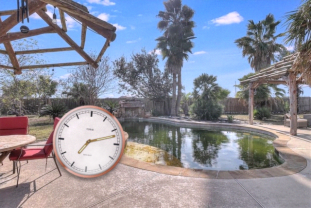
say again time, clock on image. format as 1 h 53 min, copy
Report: 7 h 12 min
